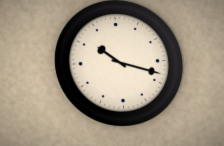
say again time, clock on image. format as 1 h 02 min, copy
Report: 10 h 18 min
